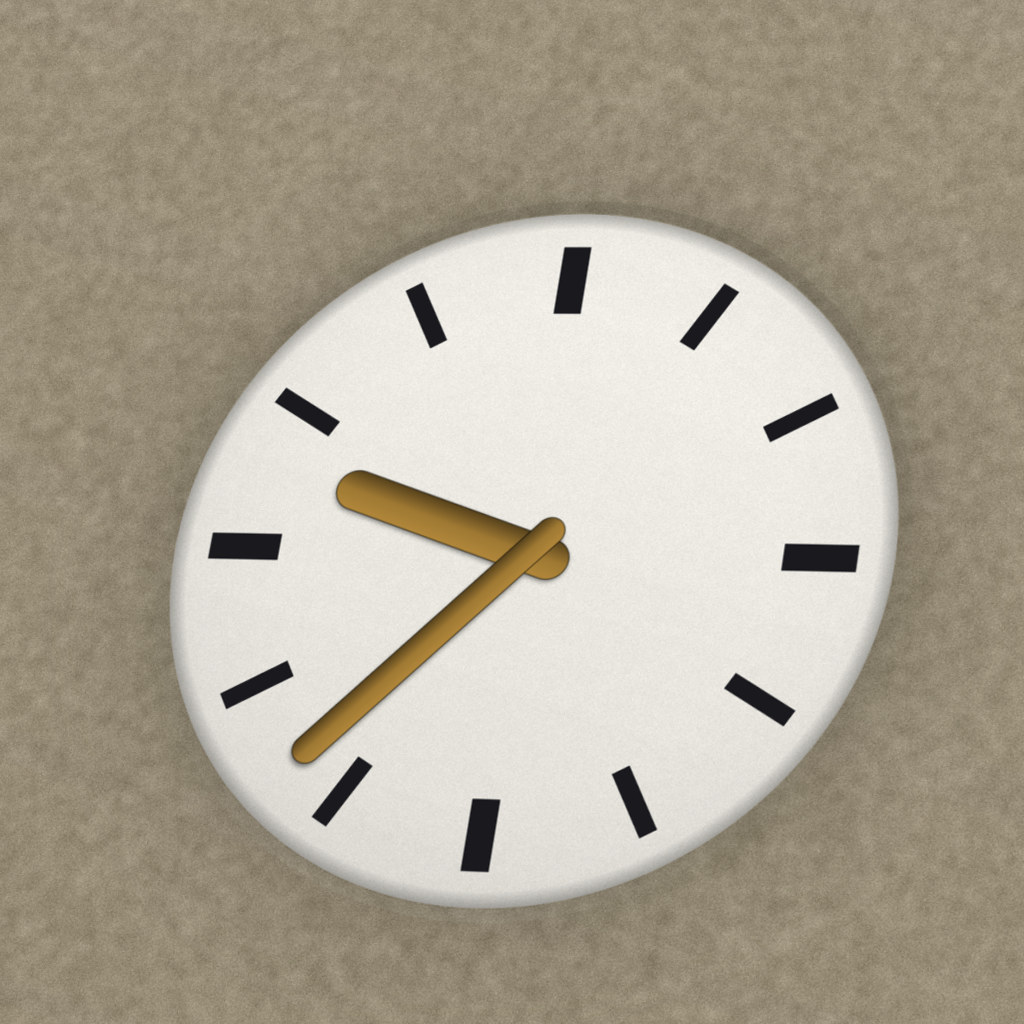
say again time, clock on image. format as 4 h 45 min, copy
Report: 9 h 37 min
